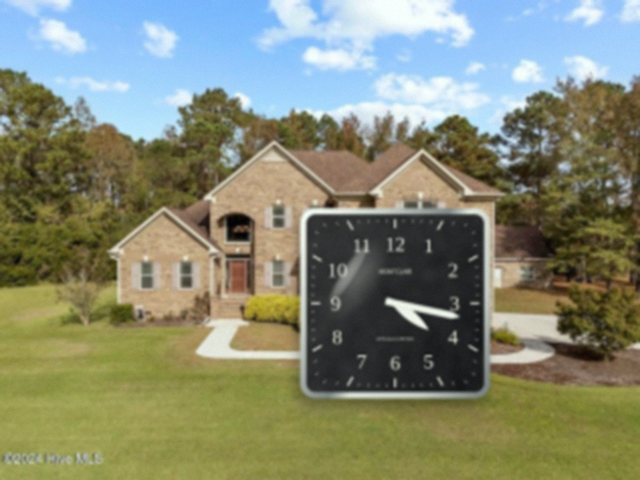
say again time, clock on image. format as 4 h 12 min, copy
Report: 4 h 17 min
